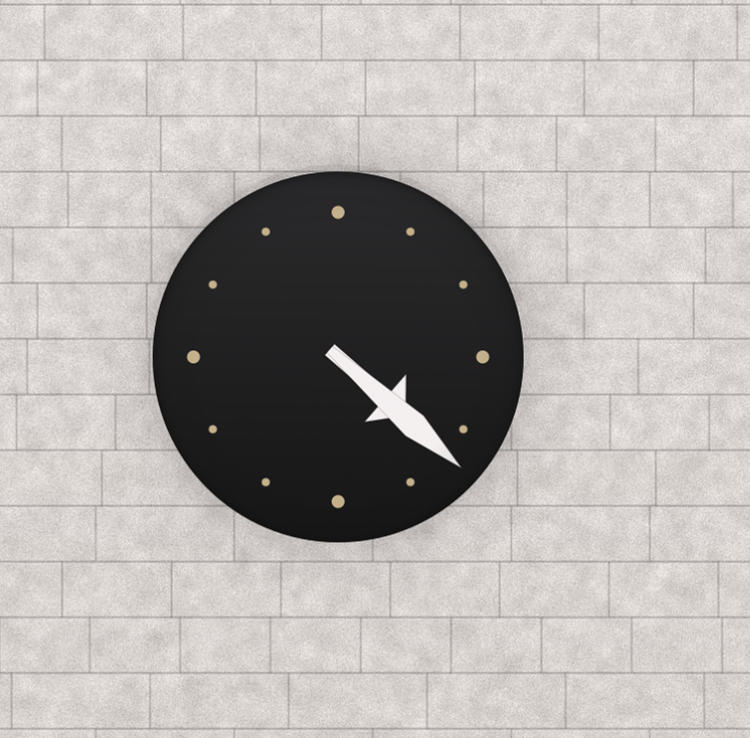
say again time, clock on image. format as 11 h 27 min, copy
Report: 4 h 22 min
